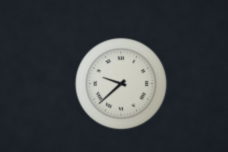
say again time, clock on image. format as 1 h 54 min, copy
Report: 9 h 38 min
